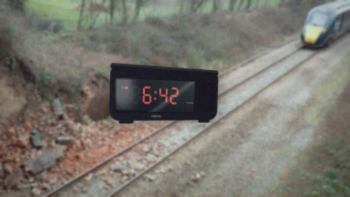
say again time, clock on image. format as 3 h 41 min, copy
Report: 6 h 42 min
